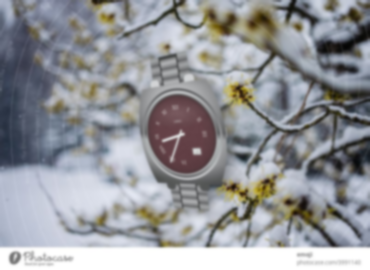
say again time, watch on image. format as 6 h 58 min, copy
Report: 8 h 35 min
